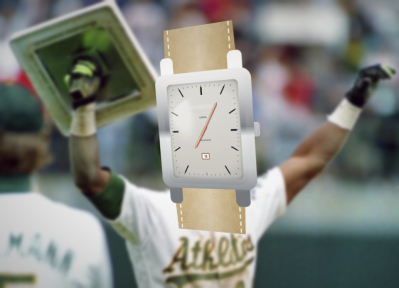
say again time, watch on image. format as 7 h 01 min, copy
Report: 7 h 05 min
